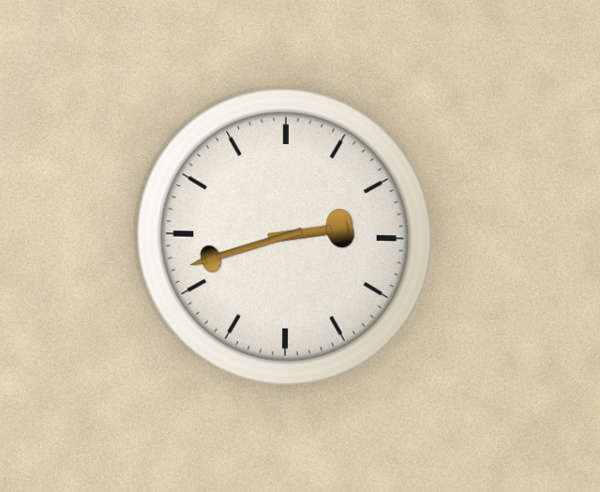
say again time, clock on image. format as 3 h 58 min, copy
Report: 2 h 42 min
